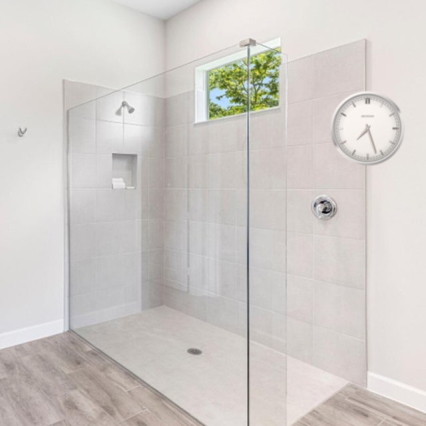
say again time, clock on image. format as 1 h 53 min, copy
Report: 7 h 27 min
